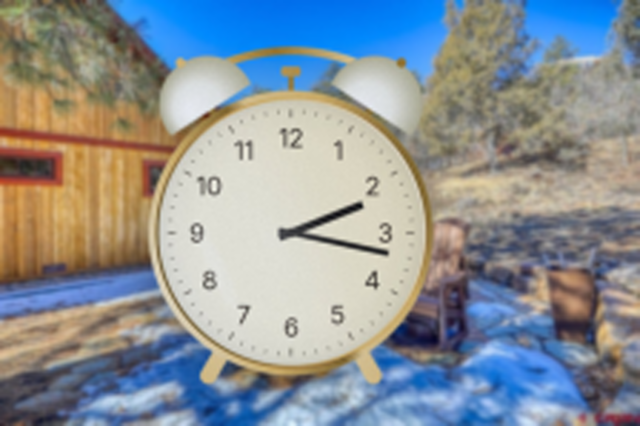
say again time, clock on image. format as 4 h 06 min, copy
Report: 2 h 17 min
